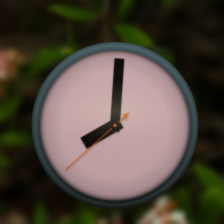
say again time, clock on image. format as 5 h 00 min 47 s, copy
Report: 8 h 00 min 38 s
